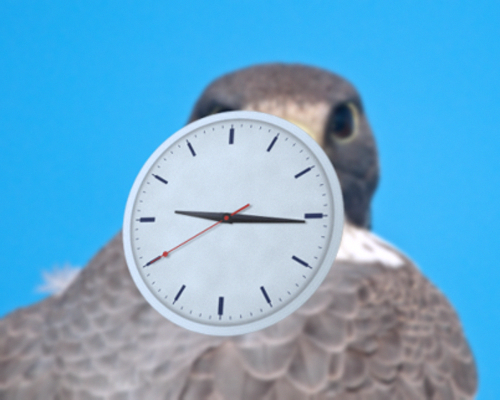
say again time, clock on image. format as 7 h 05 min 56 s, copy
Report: 9 h 15 min 40 s
